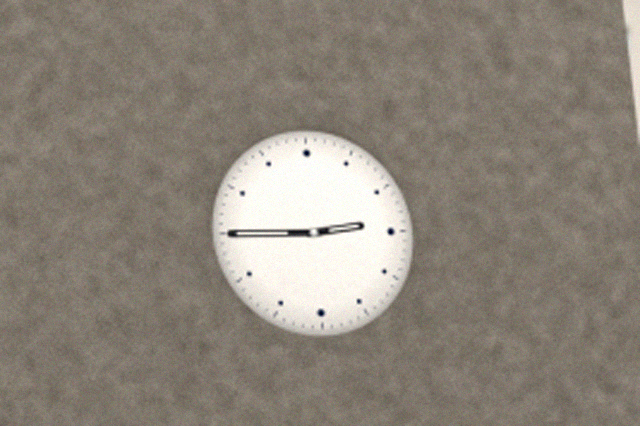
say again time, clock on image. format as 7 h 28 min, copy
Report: 2 h 45 min
